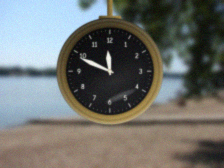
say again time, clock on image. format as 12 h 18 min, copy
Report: 11 h 49 min
